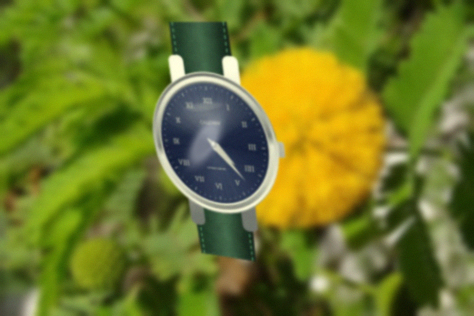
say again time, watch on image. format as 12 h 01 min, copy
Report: 4 h 23 min
